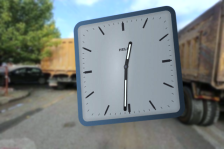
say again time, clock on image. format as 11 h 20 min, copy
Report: 12 h 31 min
